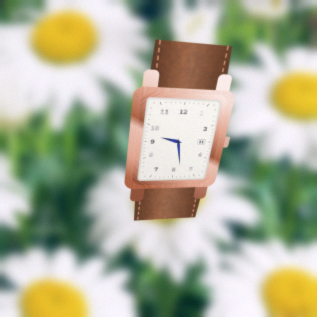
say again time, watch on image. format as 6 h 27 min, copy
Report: 9 h 28 min
